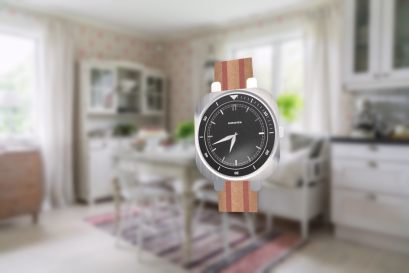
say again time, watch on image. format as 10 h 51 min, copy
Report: 6 h 42 min
